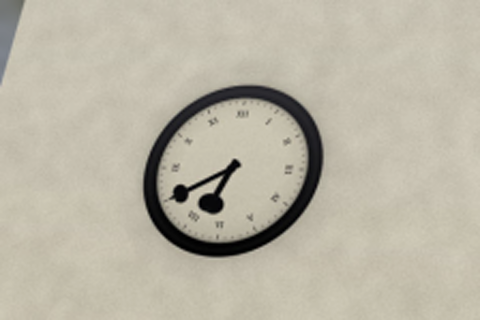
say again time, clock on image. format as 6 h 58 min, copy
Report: 6 h 40 min
